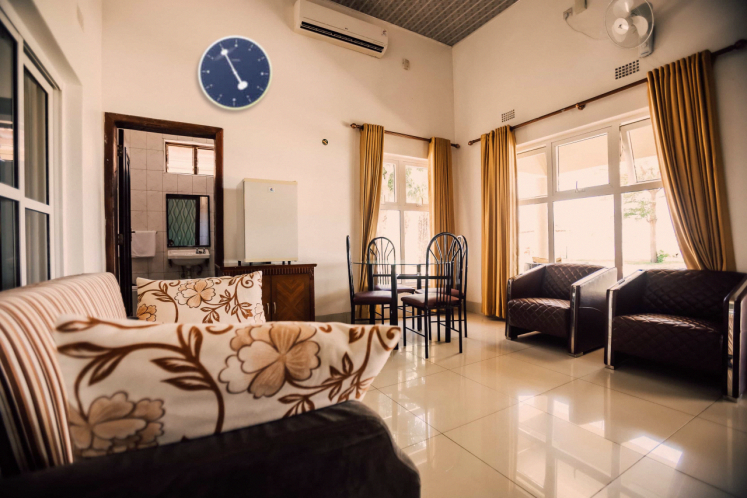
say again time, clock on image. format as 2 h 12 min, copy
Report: 4 h 55 min
